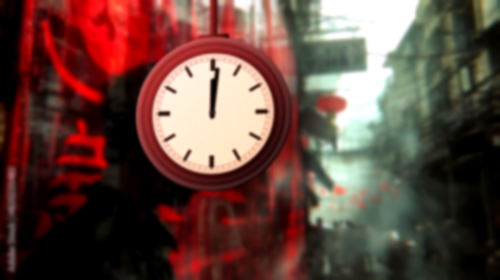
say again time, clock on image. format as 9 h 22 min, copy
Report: 12 h 01 min
